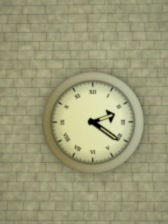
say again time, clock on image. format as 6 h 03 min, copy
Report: 2 h 21 min
